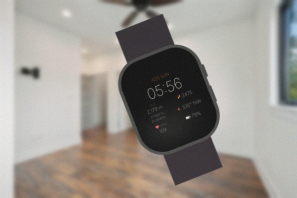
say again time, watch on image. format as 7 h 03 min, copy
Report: 5 h 56 min
